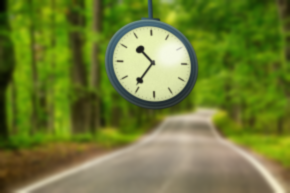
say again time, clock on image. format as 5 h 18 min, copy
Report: 10 h 36 min
